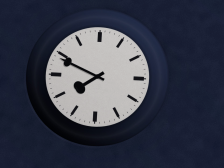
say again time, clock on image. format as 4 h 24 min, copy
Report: 7 h 49 min
